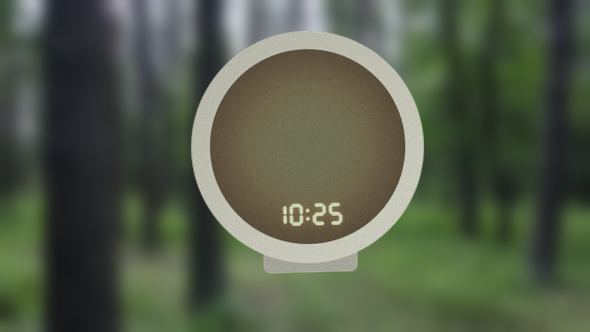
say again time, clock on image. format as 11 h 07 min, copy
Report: 10 h 25 min
